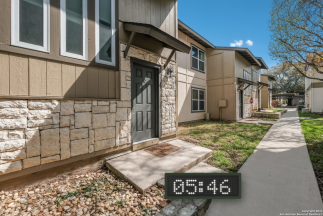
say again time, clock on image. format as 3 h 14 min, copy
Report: 5 h 46 min
